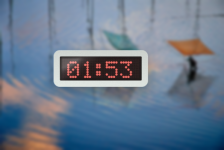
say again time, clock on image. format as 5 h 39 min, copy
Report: 1 h 53 min
